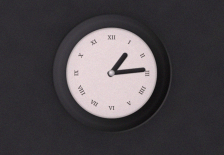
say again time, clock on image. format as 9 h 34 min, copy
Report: 1 h 14 min
